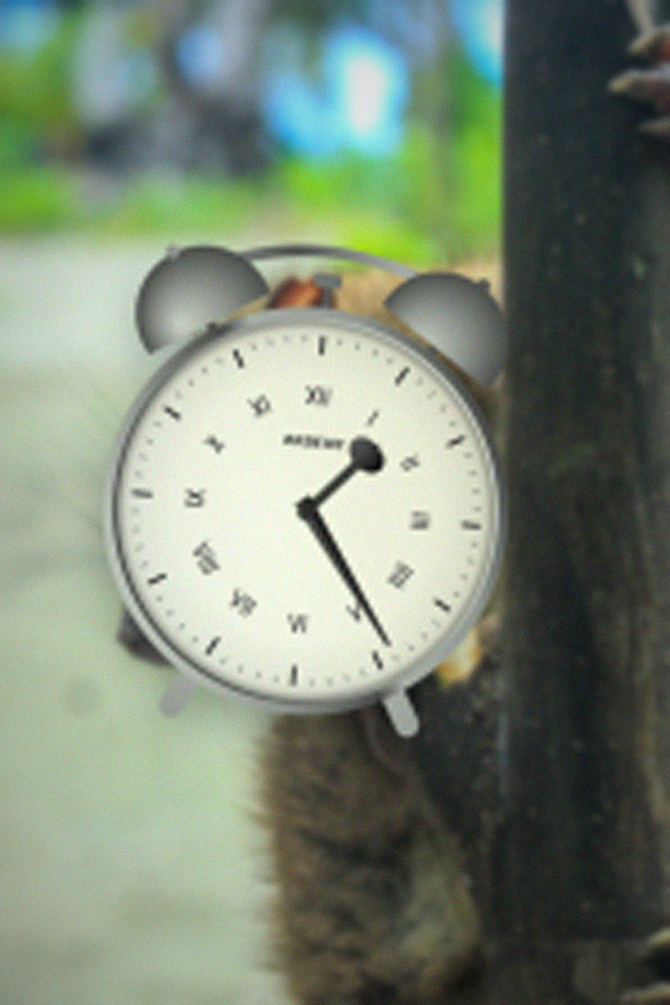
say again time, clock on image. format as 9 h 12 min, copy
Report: 1 h 24 min
